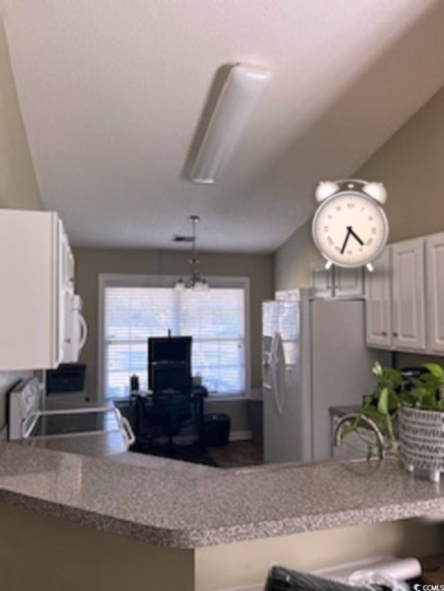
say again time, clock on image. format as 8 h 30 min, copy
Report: 4 h 33 min
